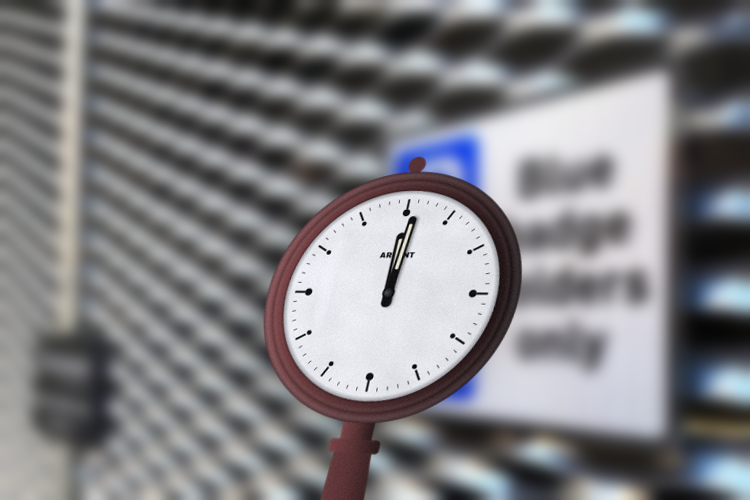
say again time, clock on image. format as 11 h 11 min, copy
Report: 12 h 01 min
